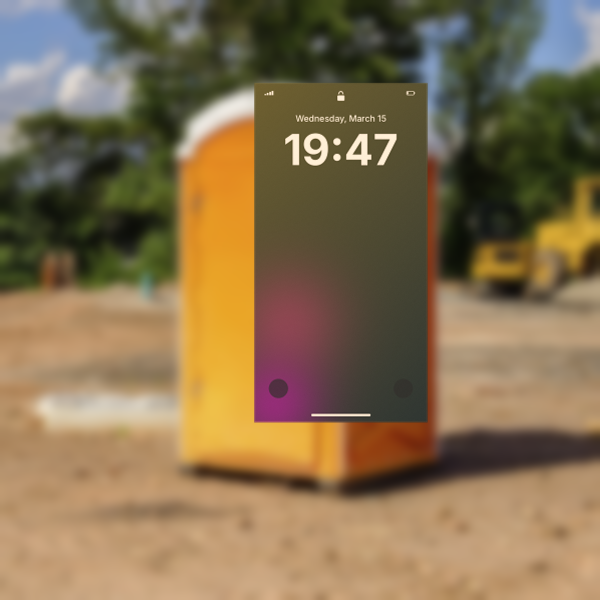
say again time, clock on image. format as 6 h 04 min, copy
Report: 19 h 47 min
